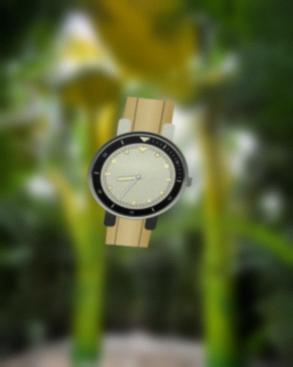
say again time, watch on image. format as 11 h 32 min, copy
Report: 8 h 35 min
